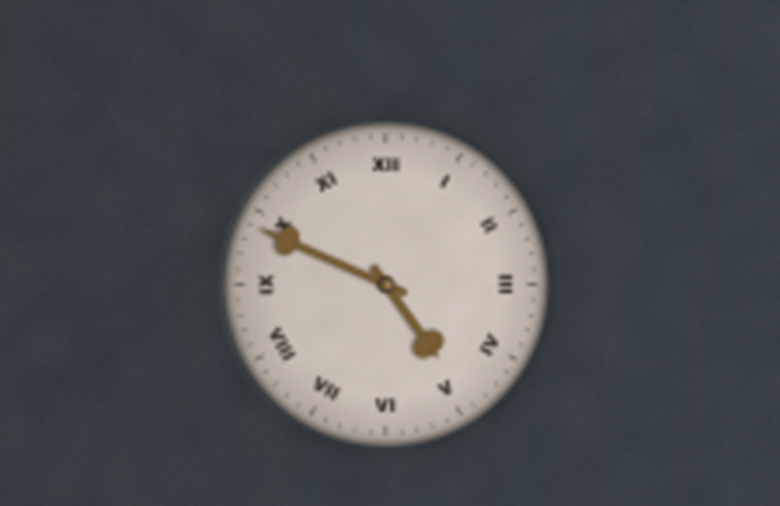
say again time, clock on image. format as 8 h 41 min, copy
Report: 4 h 49 min
